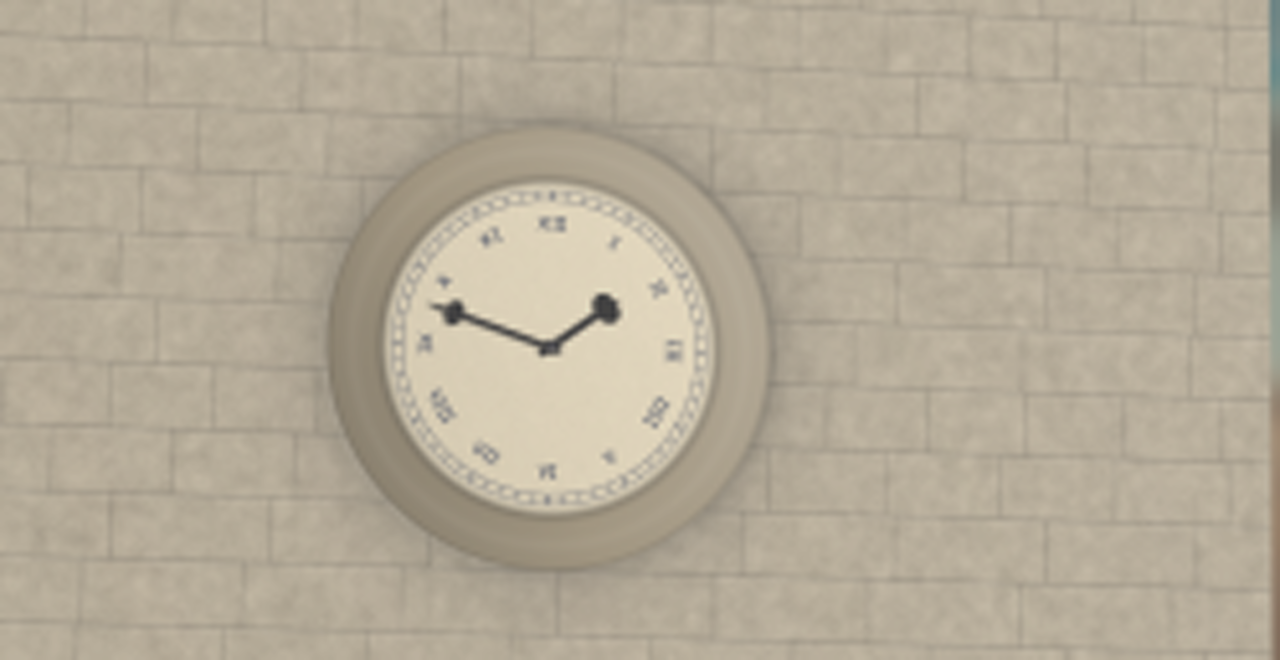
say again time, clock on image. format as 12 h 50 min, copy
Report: 1 h 48 min
